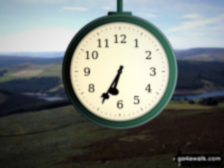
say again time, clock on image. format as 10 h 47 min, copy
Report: 6 h 35 min
